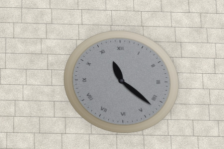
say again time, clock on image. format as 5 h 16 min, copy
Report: 11 h 22 min
